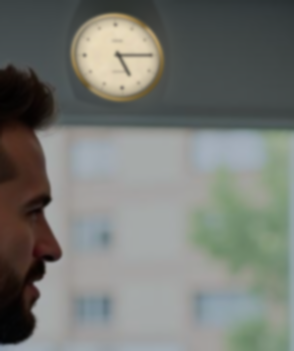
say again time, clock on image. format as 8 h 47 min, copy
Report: 5 h 15 min
